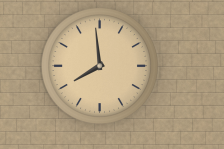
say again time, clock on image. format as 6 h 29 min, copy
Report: 7 h 59 min
